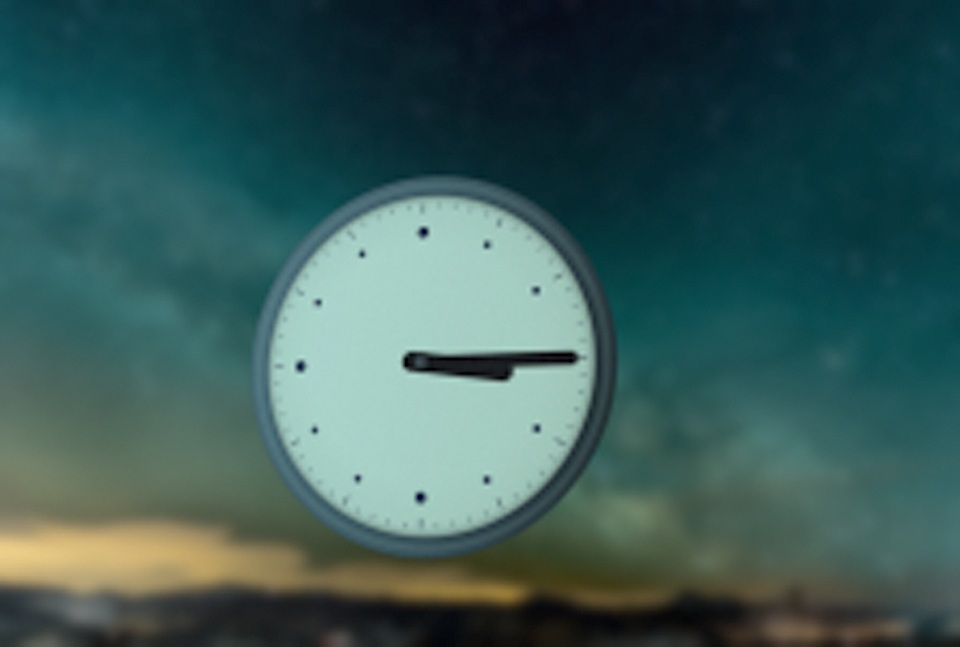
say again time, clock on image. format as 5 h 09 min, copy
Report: 3 h 15 min
